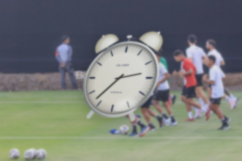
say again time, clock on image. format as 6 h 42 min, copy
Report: 2 h 37 min
